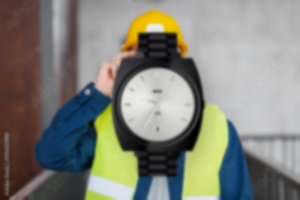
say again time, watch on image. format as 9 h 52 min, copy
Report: 9 h 35 min
